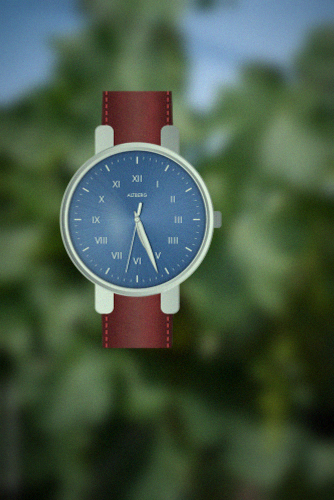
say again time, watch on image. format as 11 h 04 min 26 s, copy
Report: 5 h 26 min 32 s
